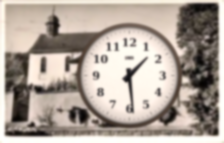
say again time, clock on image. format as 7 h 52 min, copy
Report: 1 h 29 min
